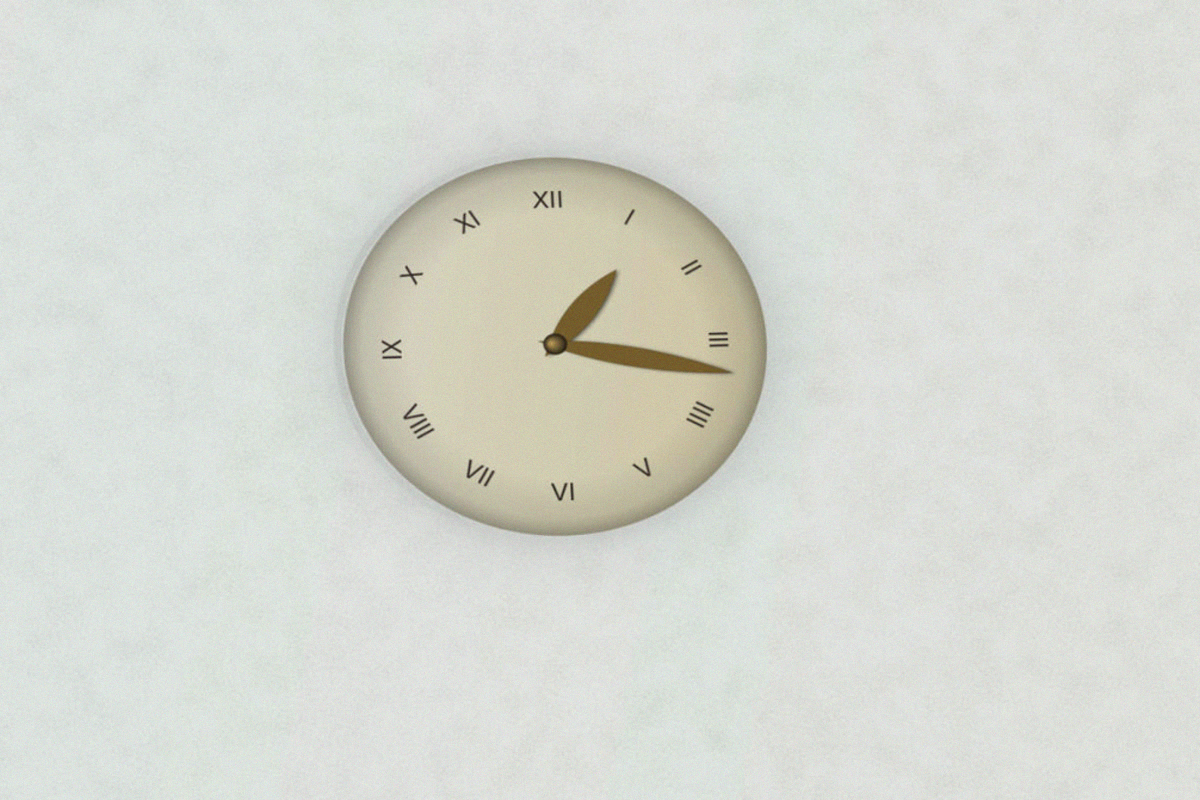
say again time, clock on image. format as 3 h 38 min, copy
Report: 1 h 17 min
